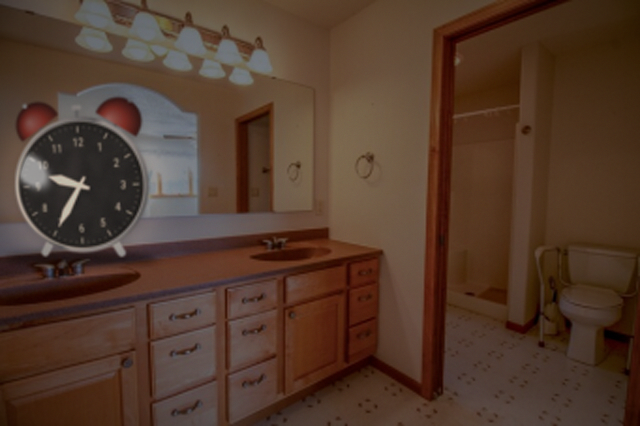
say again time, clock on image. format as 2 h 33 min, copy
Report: 9 h 35 min
